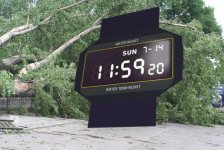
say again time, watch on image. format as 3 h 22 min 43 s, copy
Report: 11 h 59 min 20 s
